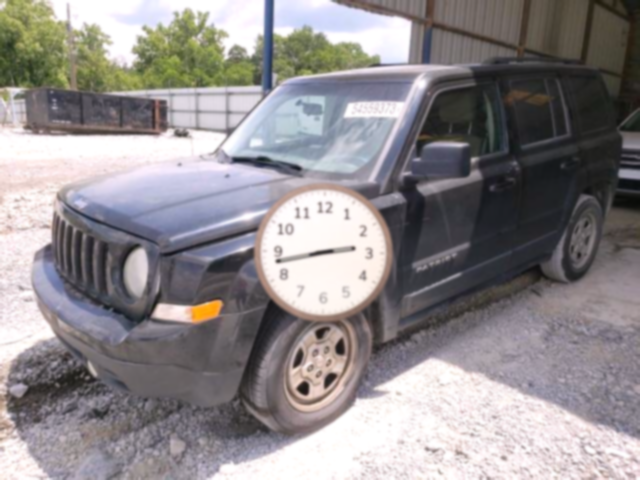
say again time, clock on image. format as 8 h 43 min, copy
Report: 2 h 43 min
